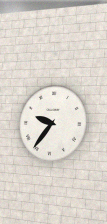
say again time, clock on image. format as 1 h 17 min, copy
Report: 9 h 36 min
